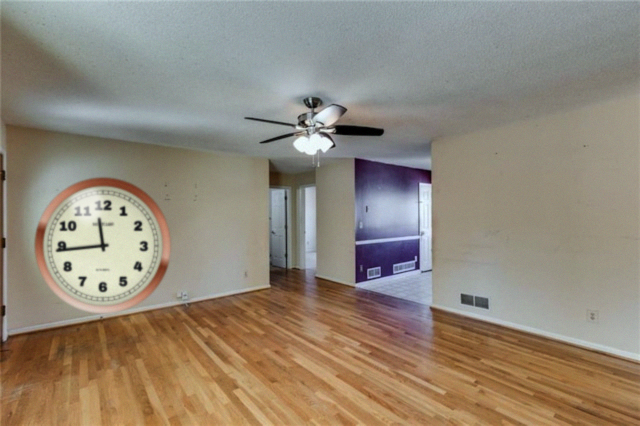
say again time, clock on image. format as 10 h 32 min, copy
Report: 11 h 44 min
